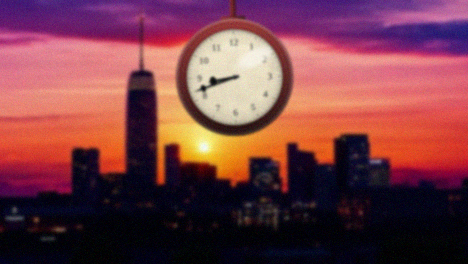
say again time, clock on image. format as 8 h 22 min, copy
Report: 8 h 42 min
